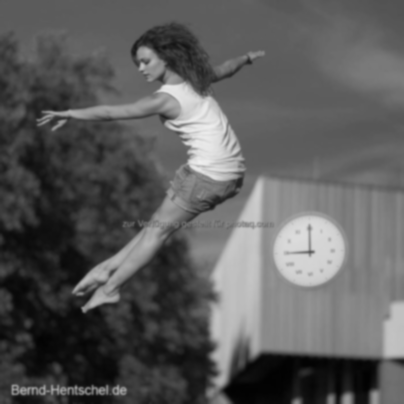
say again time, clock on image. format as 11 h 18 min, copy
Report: 9 h 00 min
